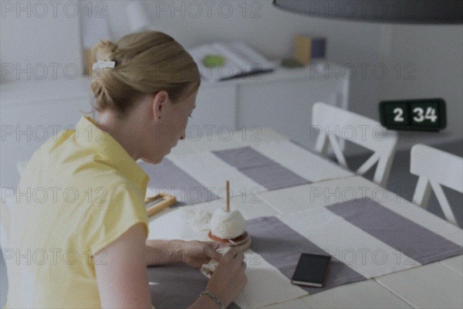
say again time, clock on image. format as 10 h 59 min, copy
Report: 2 h 34 min
